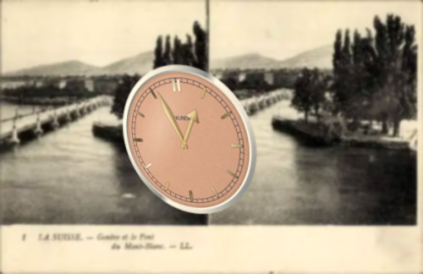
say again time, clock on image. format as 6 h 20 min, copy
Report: 12 h 56 min
